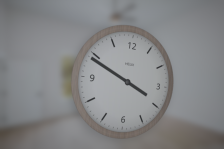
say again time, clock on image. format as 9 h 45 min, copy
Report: 3 h 49 min
